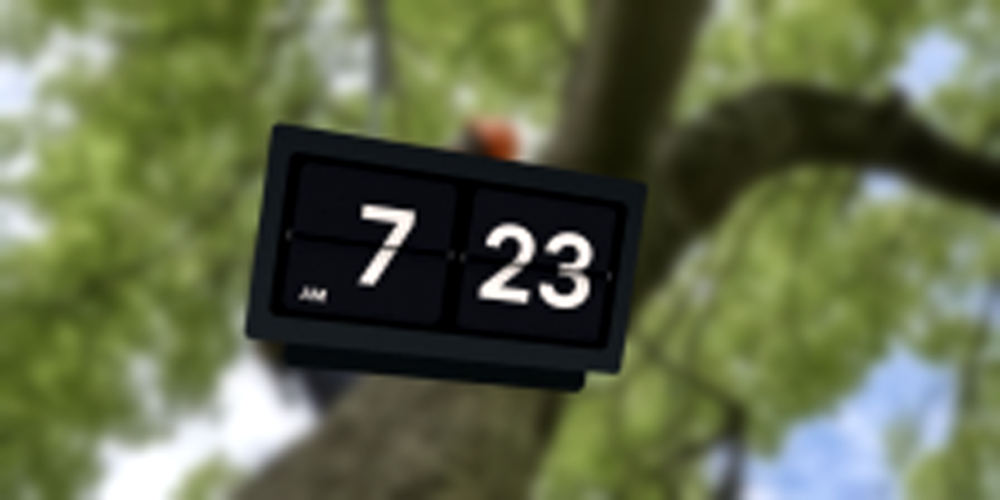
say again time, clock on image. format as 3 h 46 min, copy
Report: 7 h 23 min
